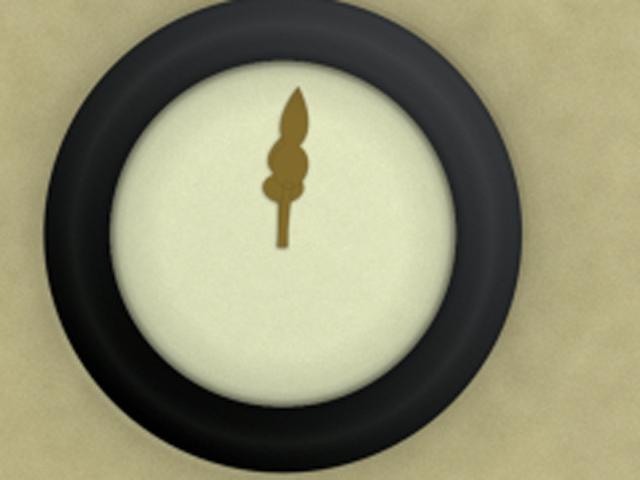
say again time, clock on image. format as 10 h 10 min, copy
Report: 12 h 01 min
